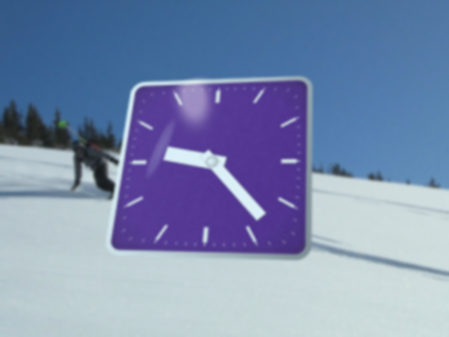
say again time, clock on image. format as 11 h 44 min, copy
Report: 9 h 23 min
